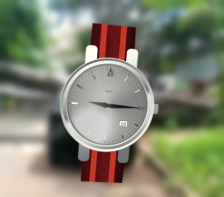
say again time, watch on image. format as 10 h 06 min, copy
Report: 9 h 15 min
